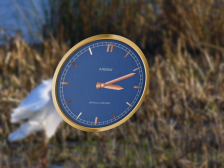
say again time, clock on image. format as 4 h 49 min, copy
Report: 3 h 11 min
